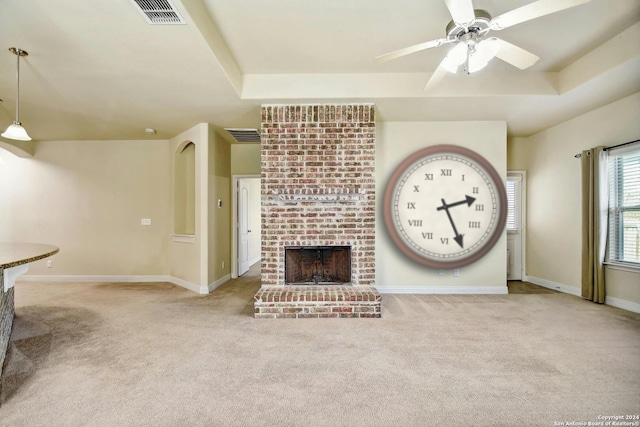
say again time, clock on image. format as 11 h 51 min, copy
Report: 2 h 26 min
